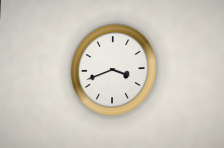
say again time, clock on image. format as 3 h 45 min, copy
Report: 3 h 42 min
